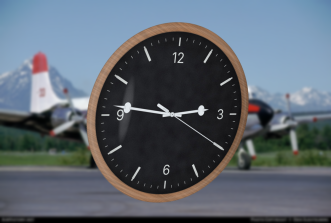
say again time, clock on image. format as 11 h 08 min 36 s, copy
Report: 2 h 46 min 20 s
